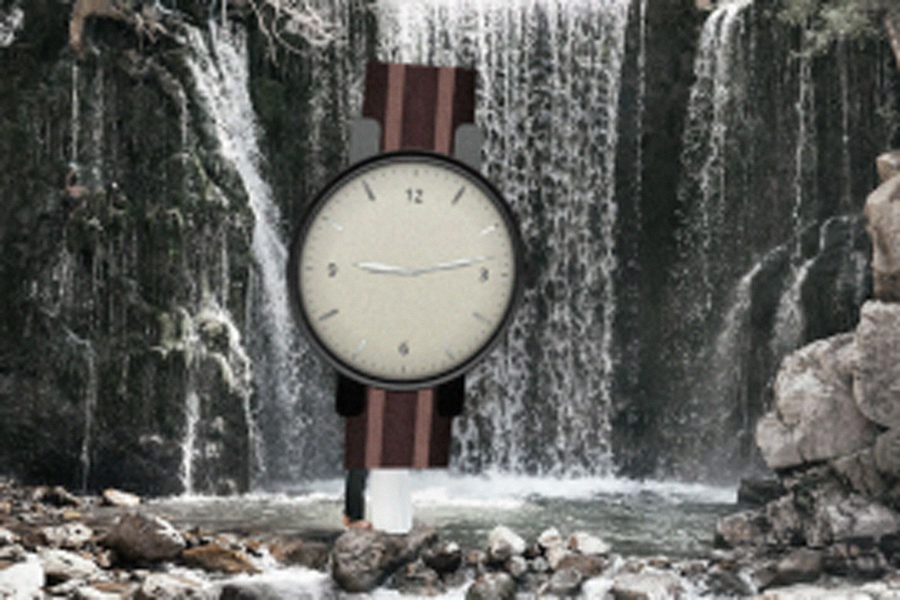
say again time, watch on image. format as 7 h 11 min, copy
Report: 9 h 13 min
